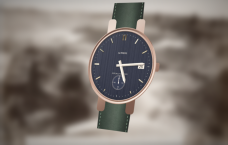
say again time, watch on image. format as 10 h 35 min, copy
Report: 5 h 14 min
